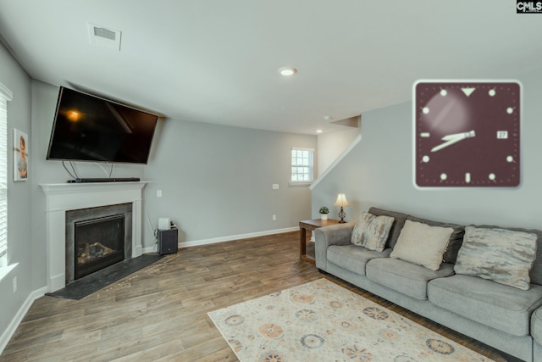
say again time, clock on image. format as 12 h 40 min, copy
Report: 8 h 41 min
